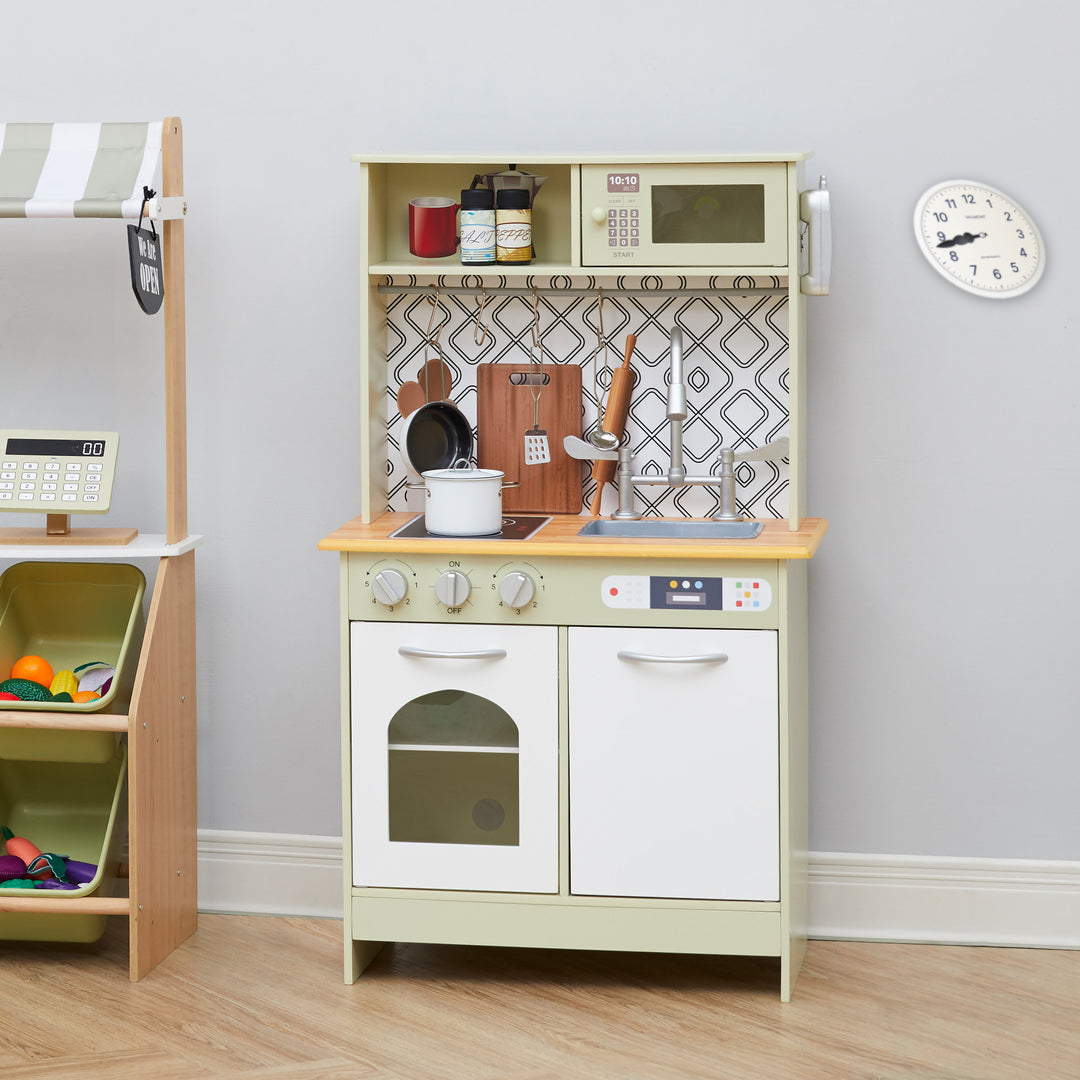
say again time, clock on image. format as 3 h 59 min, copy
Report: 8 h 43 min
